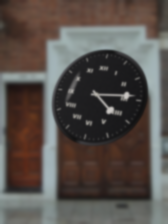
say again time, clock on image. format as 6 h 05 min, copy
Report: 4 h 14 min
